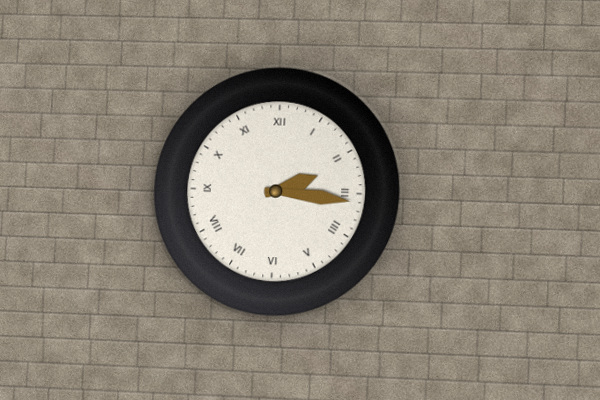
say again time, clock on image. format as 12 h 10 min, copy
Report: 2 h 16 min
